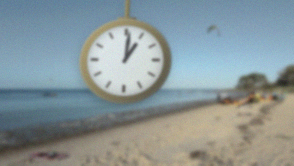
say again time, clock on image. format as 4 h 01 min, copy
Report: 1 h 01 min
